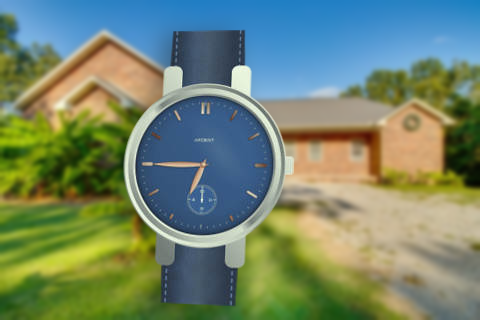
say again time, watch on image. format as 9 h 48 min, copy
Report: 6 h 45 min
